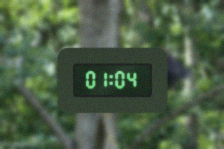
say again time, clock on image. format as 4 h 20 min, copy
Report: 1 h 04 min
